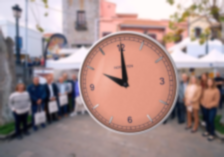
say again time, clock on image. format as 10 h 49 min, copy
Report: 10 h 00 min
